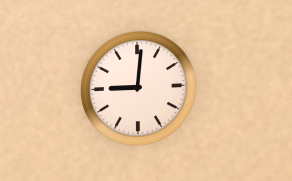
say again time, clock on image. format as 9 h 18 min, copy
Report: 9 h 01 min
